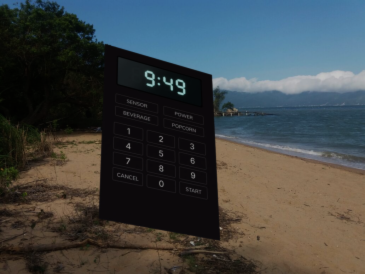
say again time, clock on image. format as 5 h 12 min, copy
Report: 9 h 49 min
